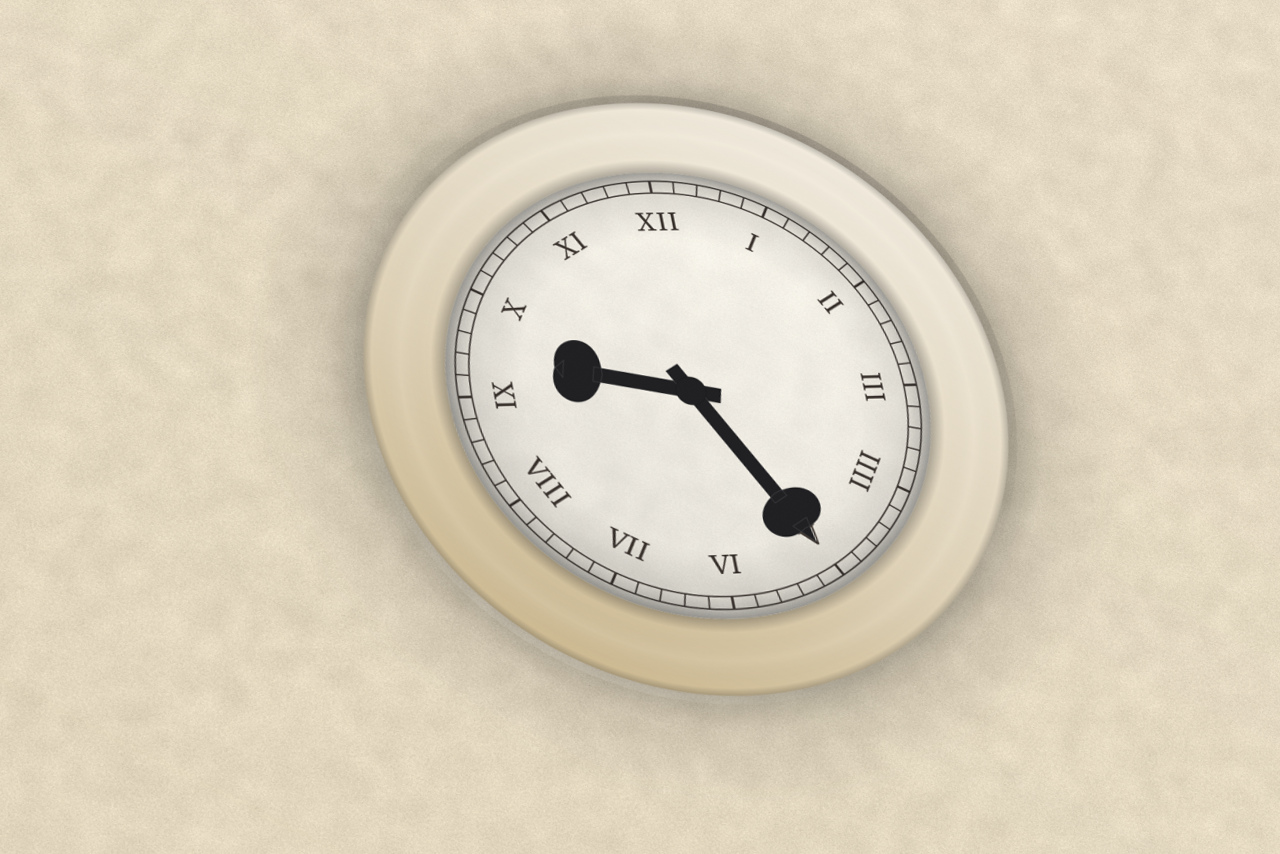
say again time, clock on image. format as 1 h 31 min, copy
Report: 9 h 25 min
